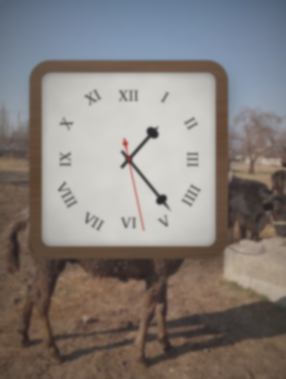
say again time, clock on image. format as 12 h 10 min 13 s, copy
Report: 1 h 23 min 28 s
